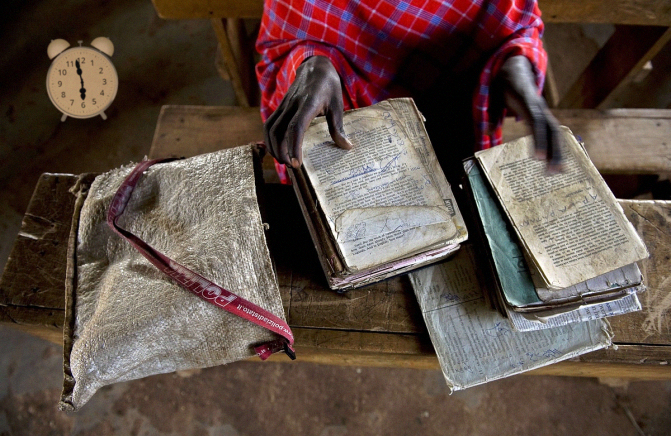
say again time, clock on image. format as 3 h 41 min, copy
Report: 5 h 58 min
